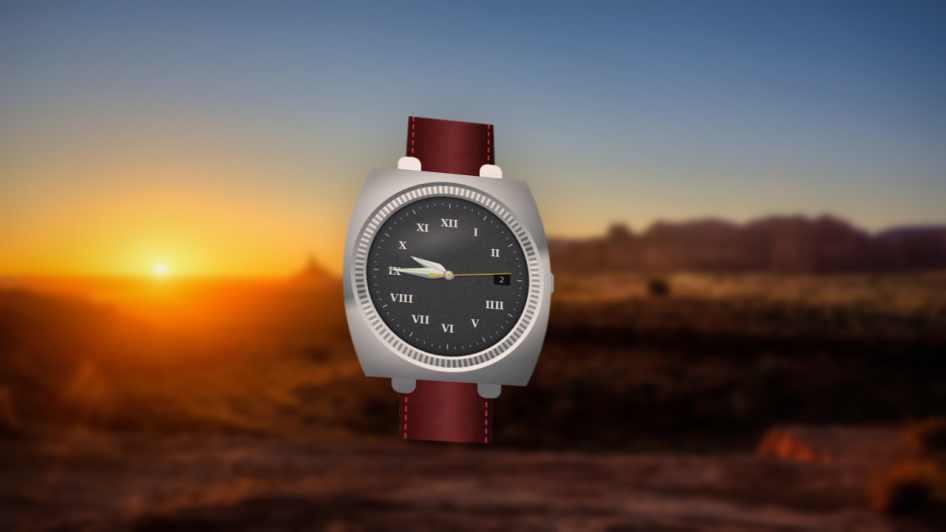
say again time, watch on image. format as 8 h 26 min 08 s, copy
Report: 9 h 45 min 14 s
